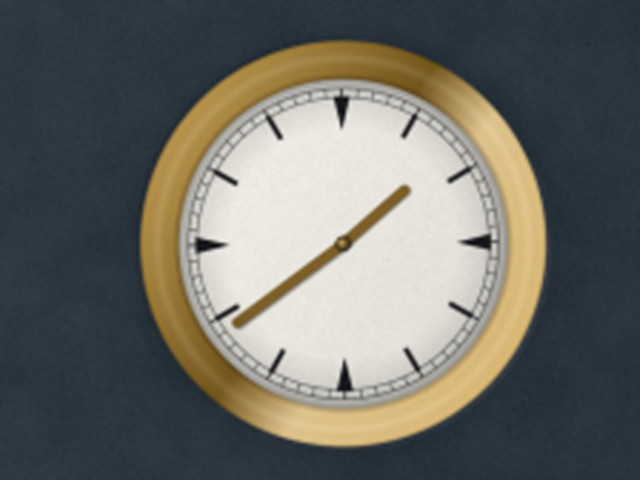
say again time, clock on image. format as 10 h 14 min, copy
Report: 1 h 39 min
